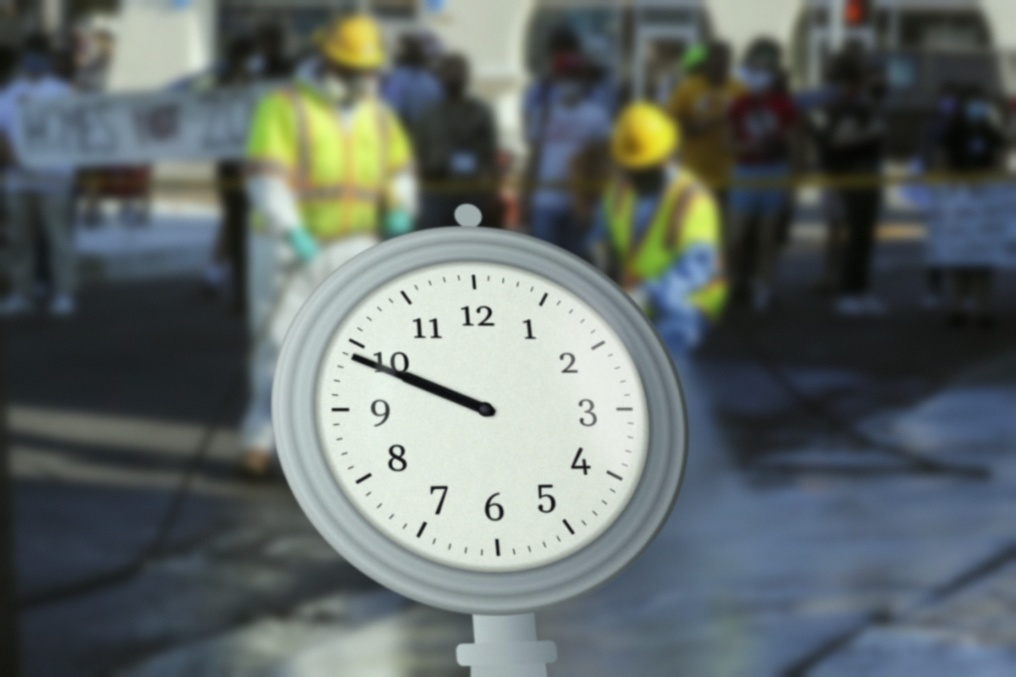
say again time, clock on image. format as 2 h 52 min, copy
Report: 9 h 49 min
